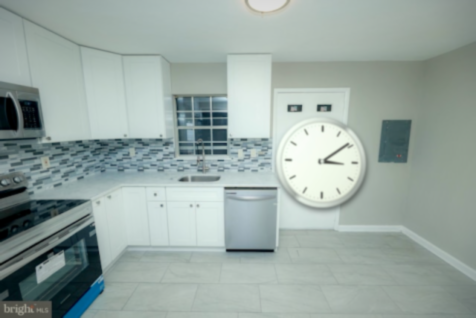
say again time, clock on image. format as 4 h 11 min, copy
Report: 3 h 09 min
